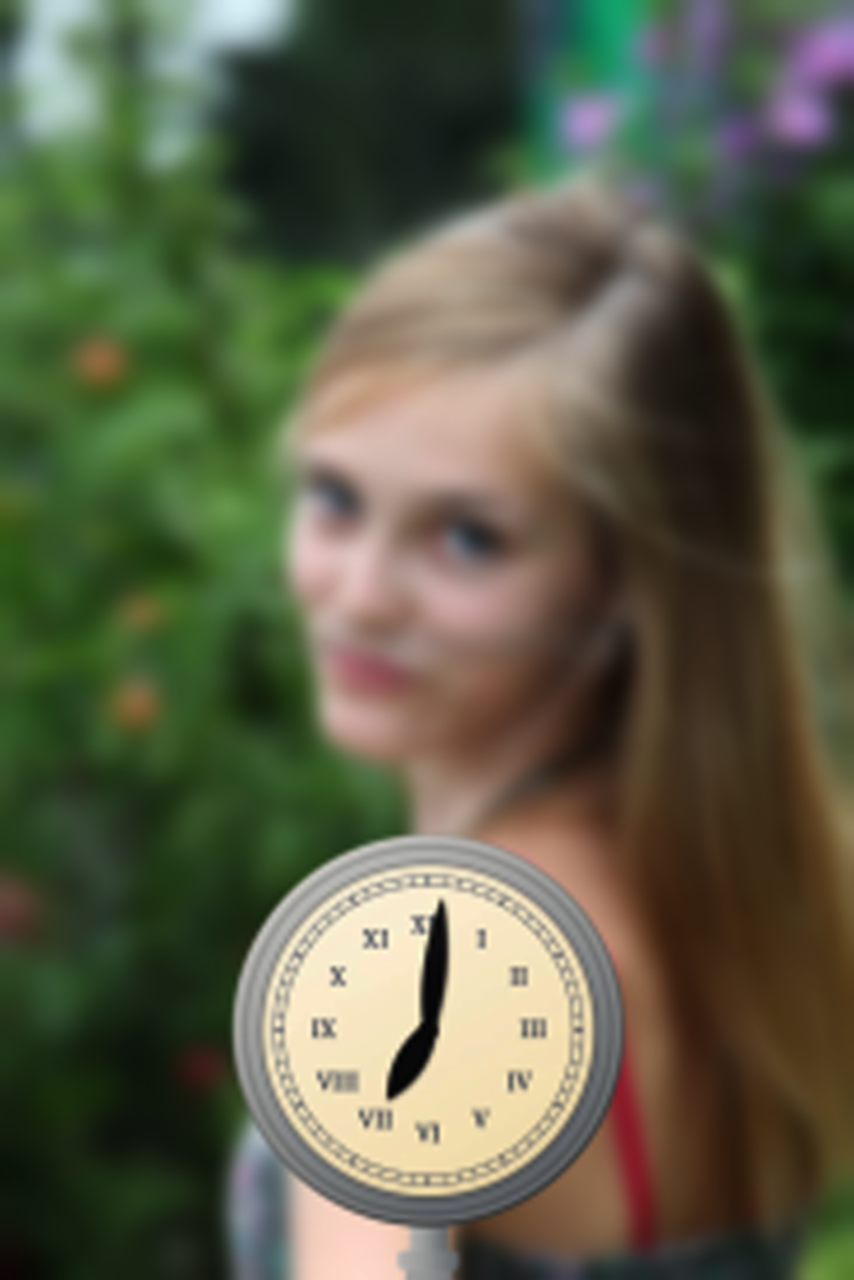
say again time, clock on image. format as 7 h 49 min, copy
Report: 7 h 01 min
